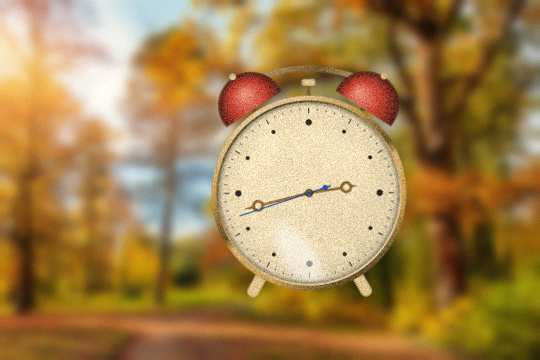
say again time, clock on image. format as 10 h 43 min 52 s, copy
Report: 2 h 42 min 42 s
